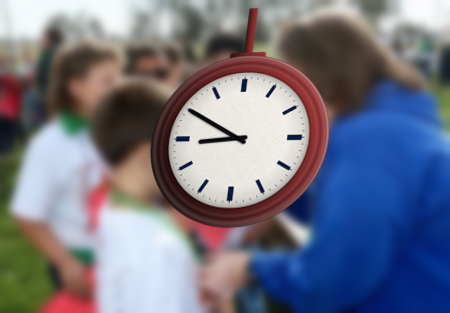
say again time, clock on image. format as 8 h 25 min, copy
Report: 8 h 50 min
